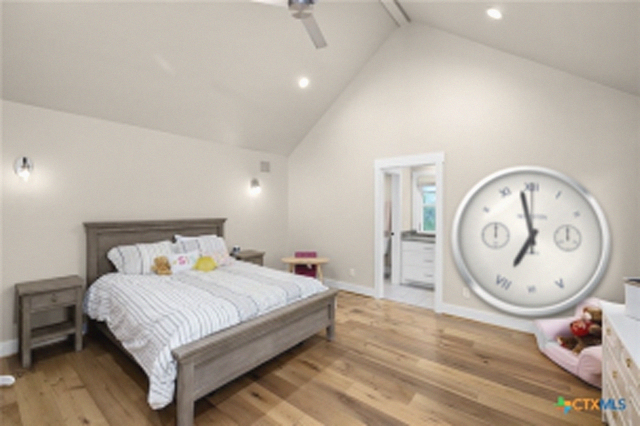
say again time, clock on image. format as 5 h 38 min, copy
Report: 6 h 58 min
